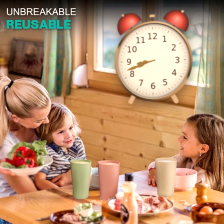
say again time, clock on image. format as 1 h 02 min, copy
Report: 8 h 42 min
